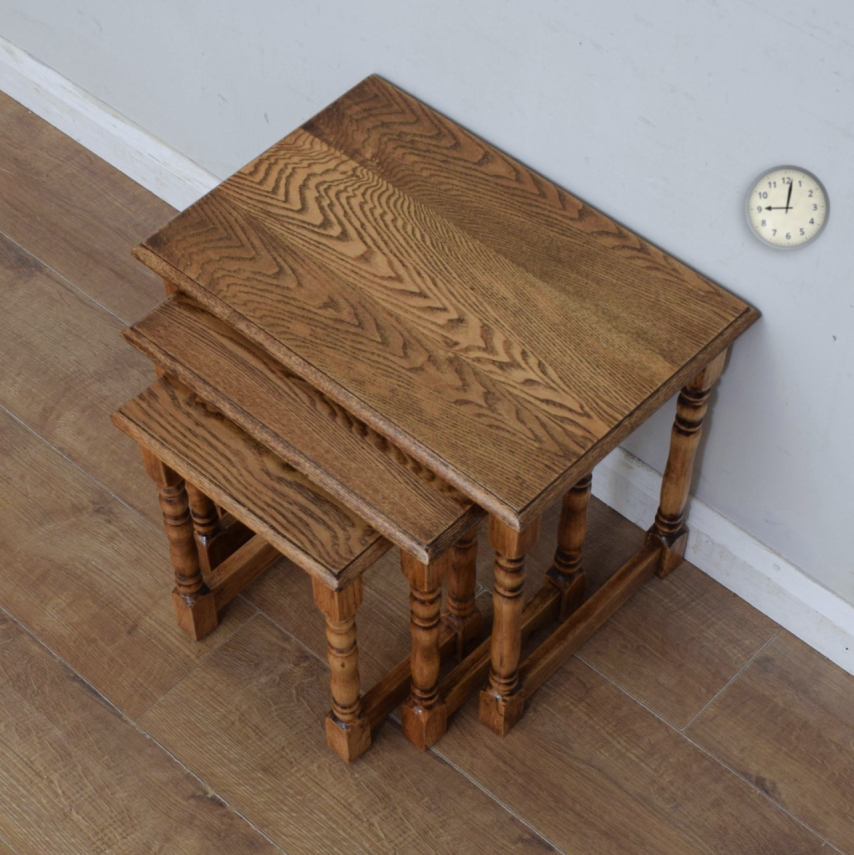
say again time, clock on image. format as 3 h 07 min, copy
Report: 9 h 02 min
